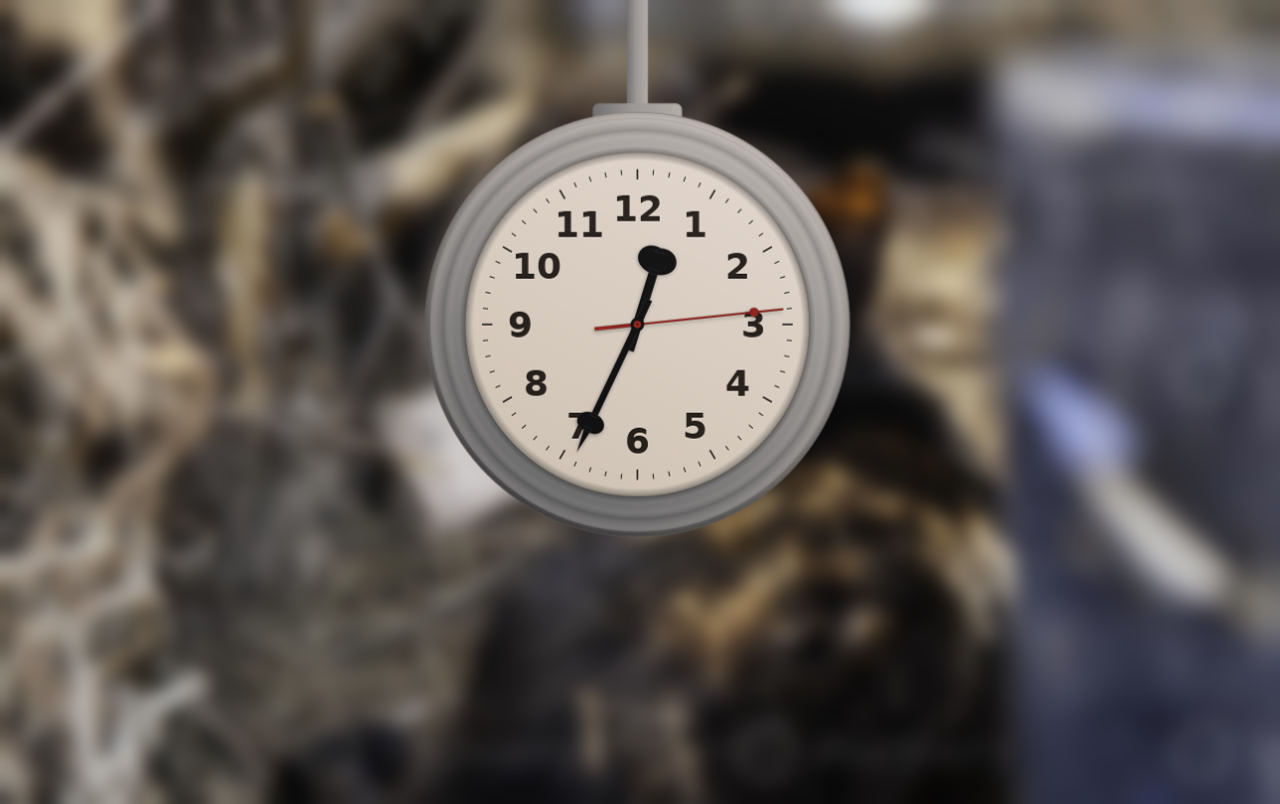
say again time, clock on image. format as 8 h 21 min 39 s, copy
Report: 12 h 34 min 14 s
